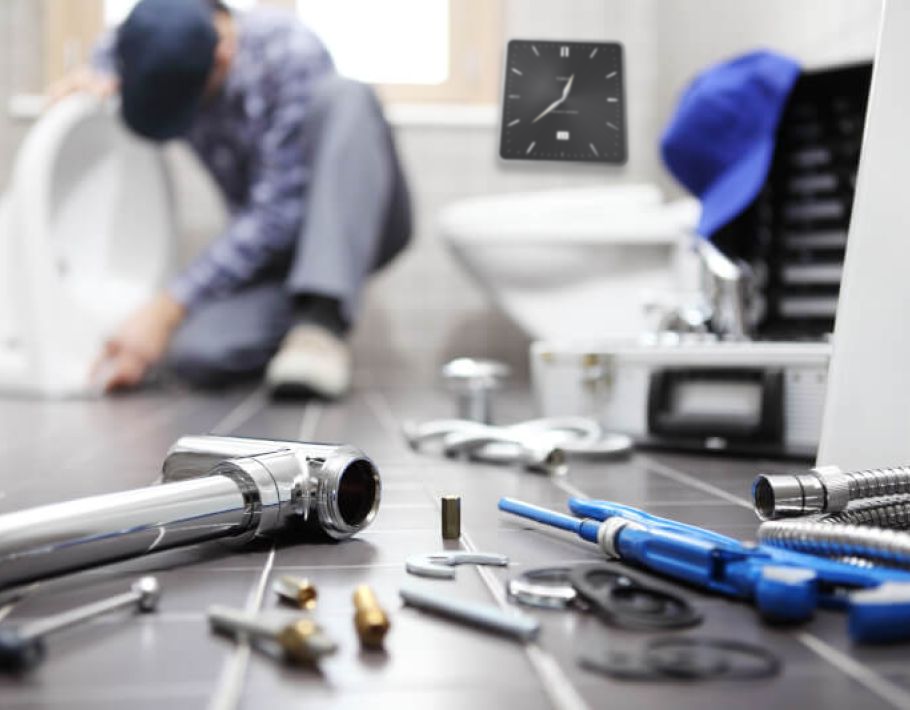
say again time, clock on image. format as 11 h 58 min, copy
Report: 12 h 38 min
